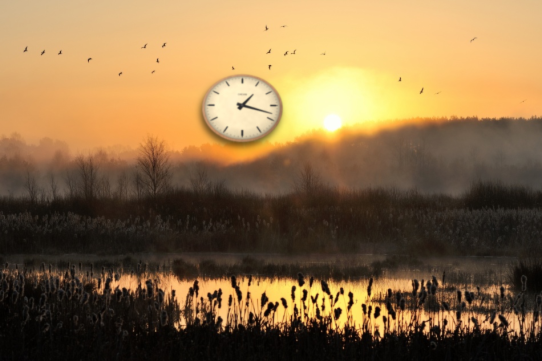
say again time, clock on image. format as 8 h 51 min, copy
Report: 1 h 18 min
